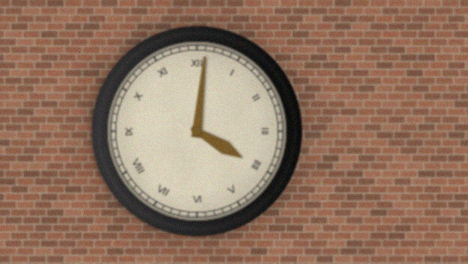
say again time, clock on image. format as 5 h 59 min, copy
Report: 4 h 01 min
